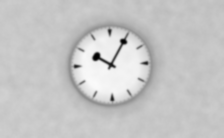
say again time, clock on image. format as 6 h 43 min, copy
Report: 10 h 05 min
